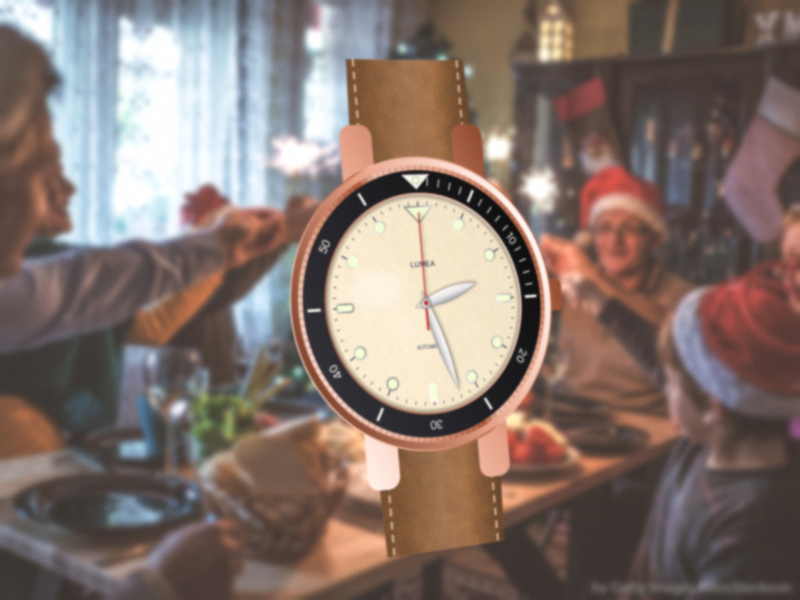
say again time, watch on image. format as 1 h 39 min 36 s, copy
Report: 2 h 27 min 00 s
